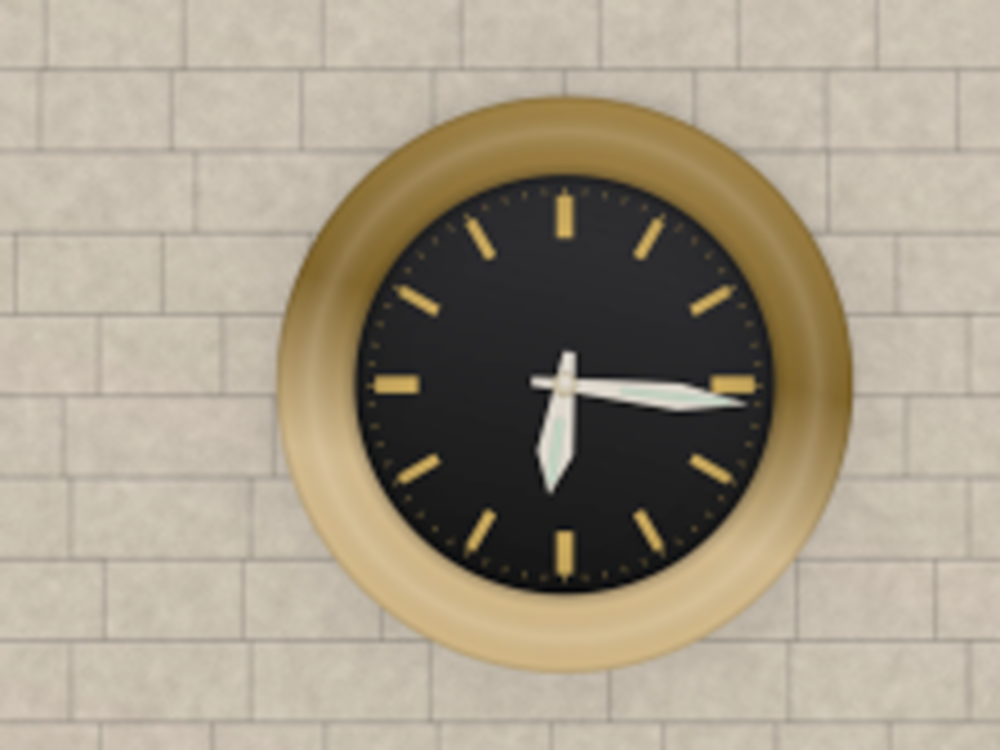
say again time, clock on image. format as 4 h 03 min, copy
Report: 6 h 16 min
